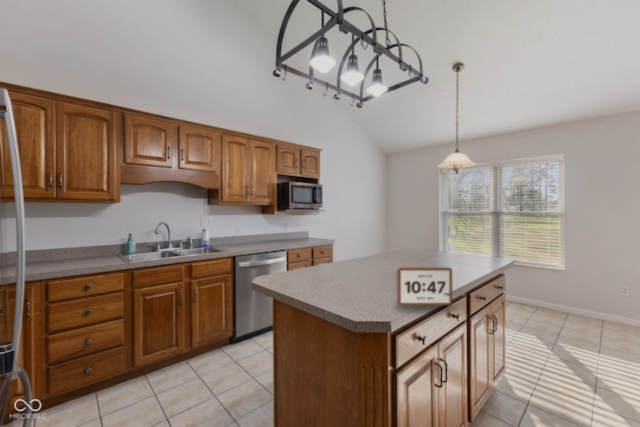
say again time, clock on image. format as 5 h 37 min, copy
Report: 10 h 47 min
